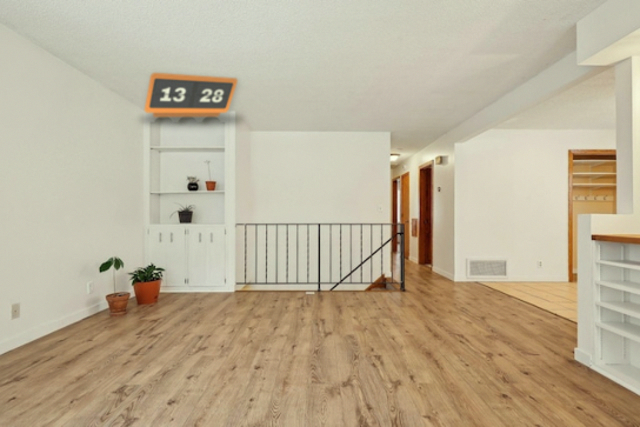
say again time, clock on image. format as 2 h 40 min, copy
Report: 13 h 28 min
